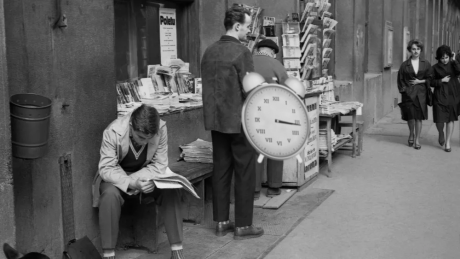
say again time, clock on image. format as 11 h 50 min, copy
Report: 3 h 16 min
